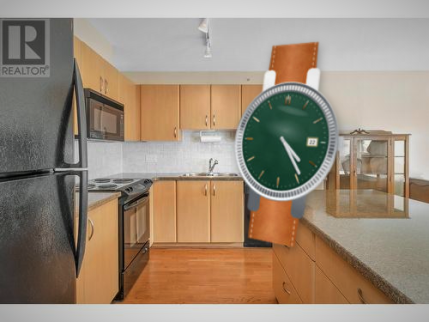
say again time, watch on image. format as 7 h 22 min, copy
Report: 4 h 24 min
